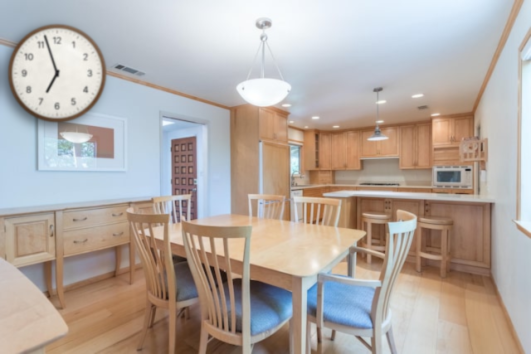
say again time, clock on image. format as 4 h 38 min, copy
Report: 6 h 57 min
